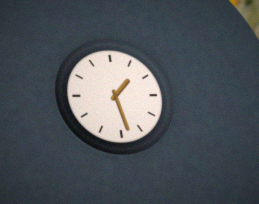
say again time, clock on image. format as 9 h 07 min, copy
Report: 1 h 28 min
